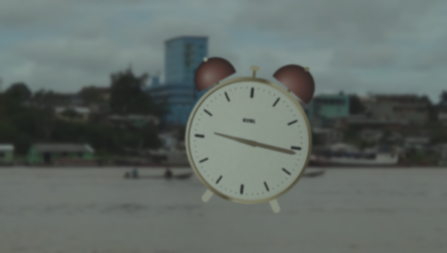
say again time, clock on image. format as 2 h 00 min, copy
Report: 9 h 16 min
